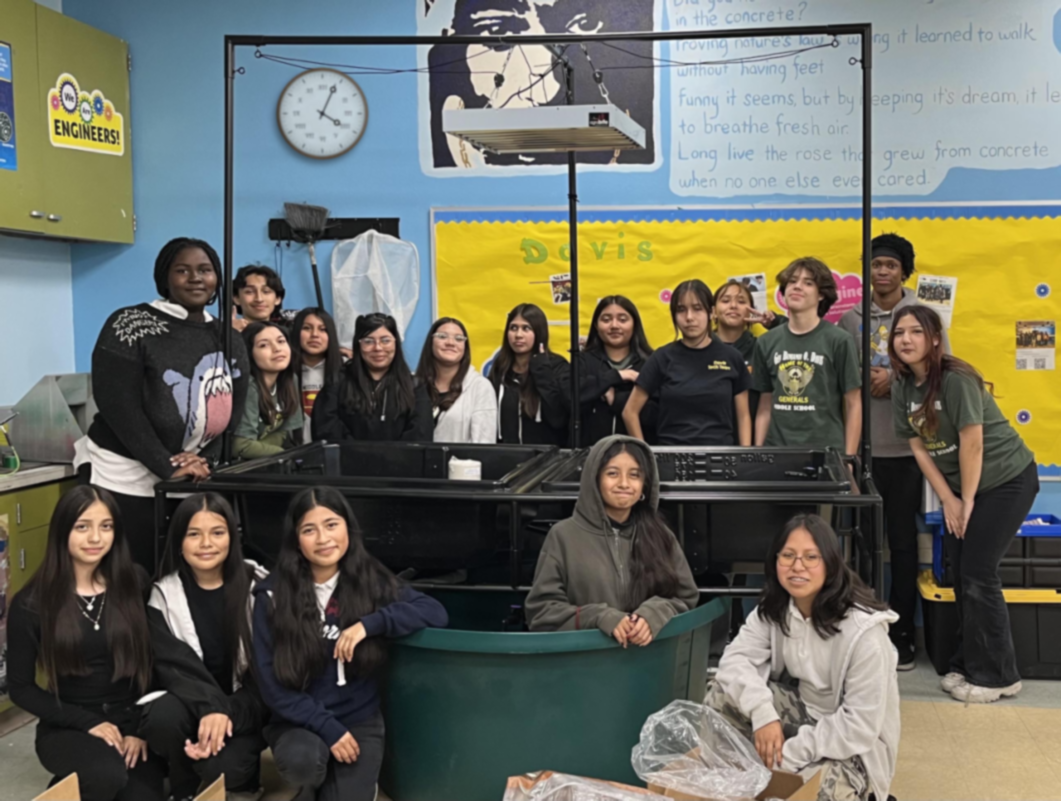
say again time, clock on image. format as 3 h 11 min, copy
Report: 4 h 04 min
